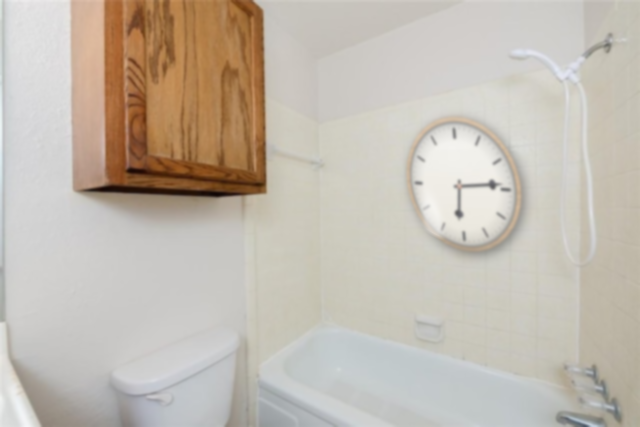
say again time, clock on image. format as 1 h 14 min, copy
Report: 6 h 14 min
